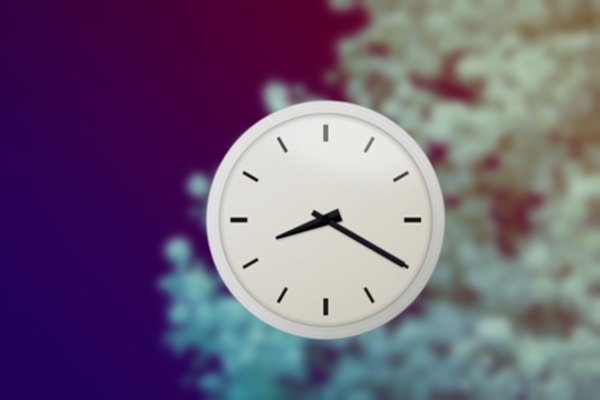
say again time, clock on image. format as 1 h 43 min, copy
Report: 8 h 20 min
